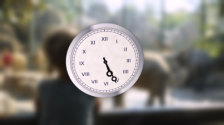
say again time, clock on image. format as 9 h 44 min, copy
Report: 5 h 26 min
